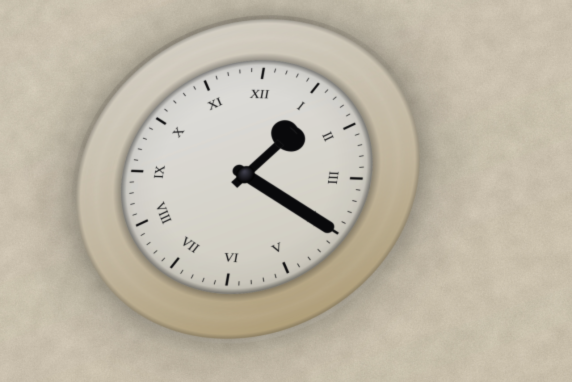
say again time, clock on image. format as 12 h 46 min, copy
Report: 1 h 20 min
